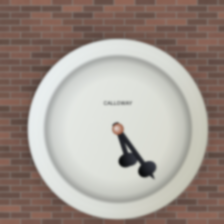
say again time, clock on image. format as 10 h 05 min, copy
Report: 5 h 24 min
